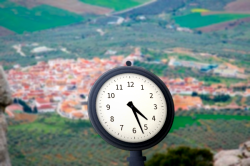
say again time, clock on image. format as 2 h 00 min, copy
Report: 4 h 27 min
